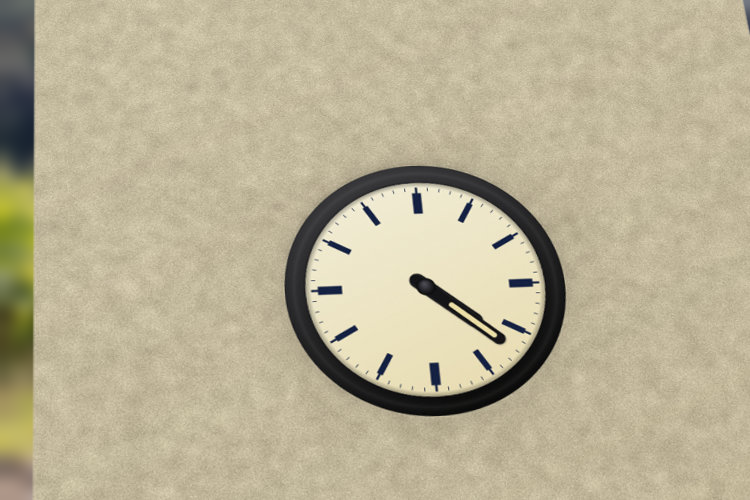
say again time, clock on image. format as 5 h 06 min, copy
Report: 4 h 22 min
